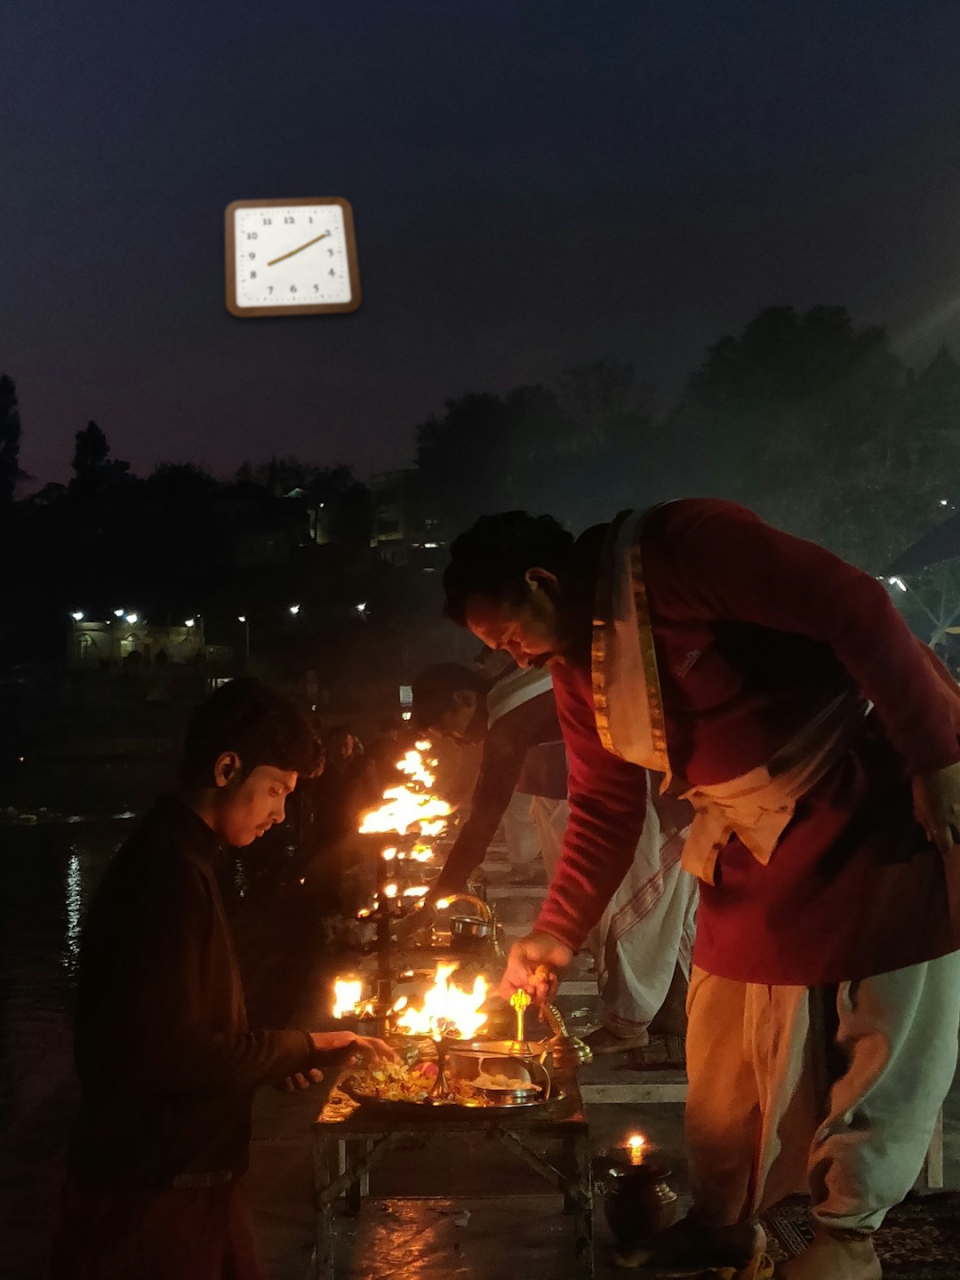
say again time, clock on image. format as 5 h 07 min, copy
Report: 8 h 10 min
